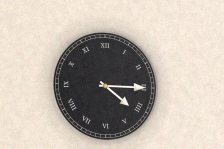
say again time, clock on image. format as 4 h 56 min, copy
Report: 4 h 15 min
